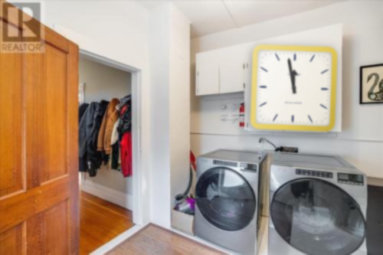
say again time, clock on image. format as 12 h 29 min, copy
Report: 11 h 58 min
